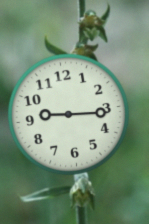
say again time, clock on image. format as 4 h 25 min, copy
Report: 9 h 16 min
